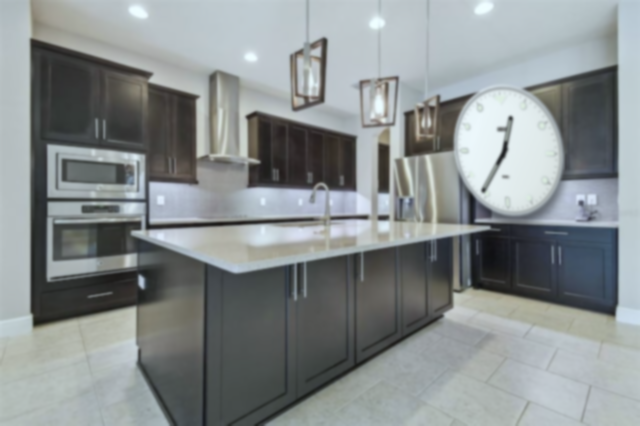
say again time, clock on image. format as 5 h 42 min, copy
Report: 12 h 36 min
